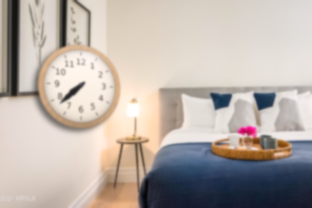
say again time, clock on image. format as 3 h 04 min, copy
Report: 7 h 38 min
